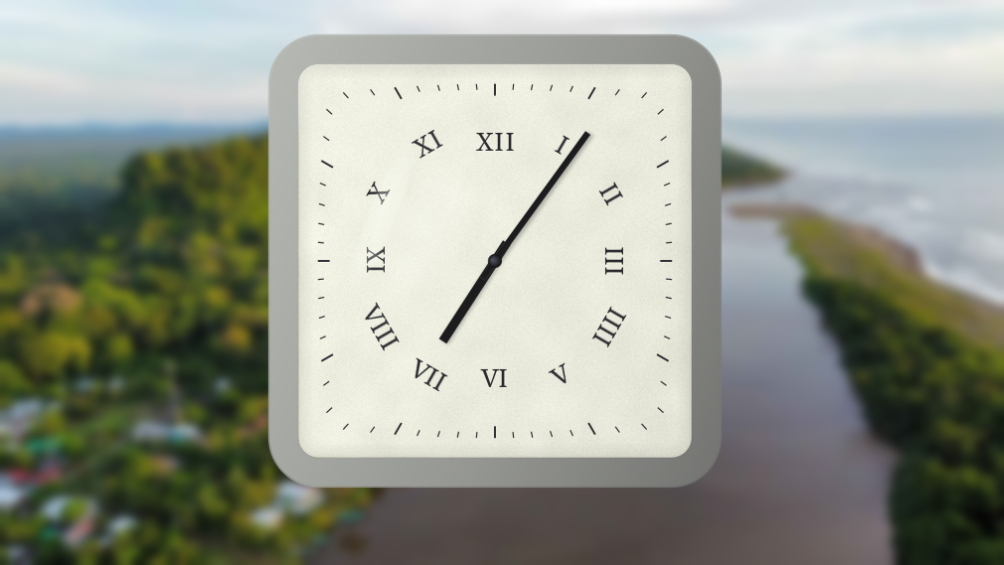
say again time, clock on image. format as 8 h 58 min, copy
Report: 7 h 06 min
